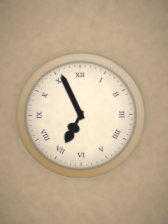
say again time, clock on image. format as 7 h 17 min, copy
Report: 6 h 56 min
